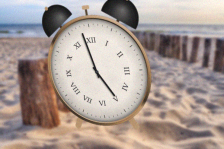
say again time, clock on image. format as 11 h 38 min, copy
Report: 4 h 58 min
